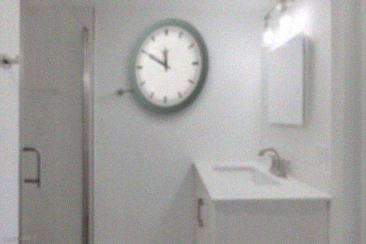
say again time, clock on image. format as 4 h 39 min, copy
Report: 11 h 50 min
